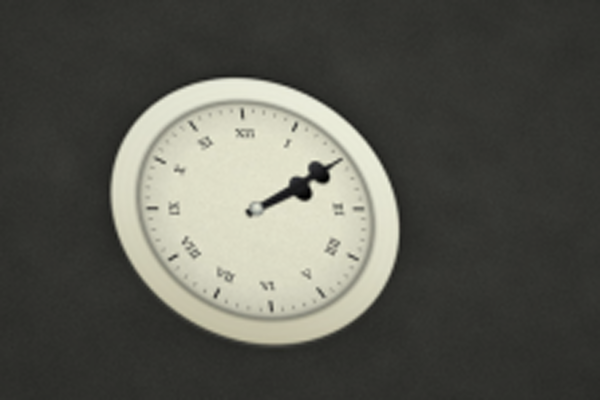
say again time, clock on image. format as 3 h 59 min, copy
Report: 2 h 10 min
